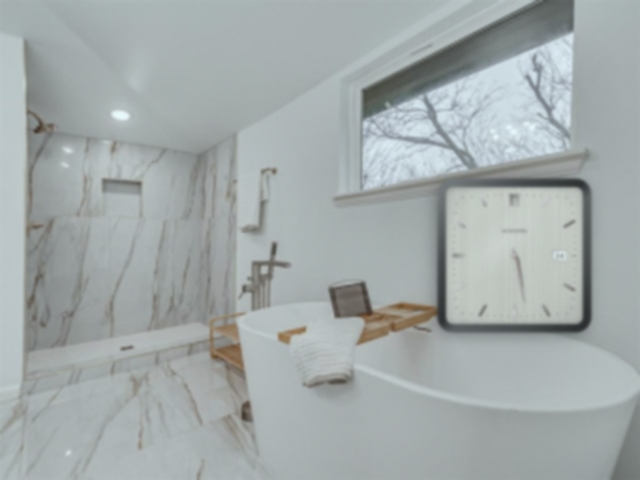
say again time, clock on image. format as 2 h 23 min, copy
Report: 5 h 28 min
